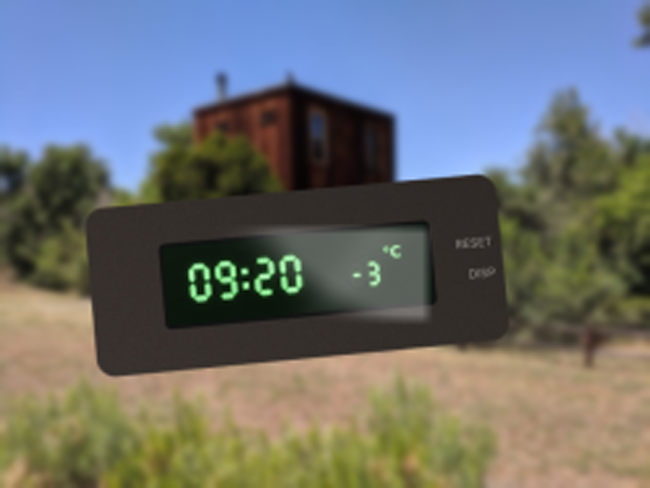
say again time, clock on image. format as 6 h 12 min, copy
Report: 9 h 20 min
